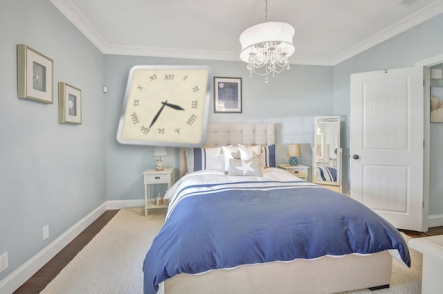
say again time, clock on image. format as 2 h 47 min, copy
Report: 3 h 34 min
